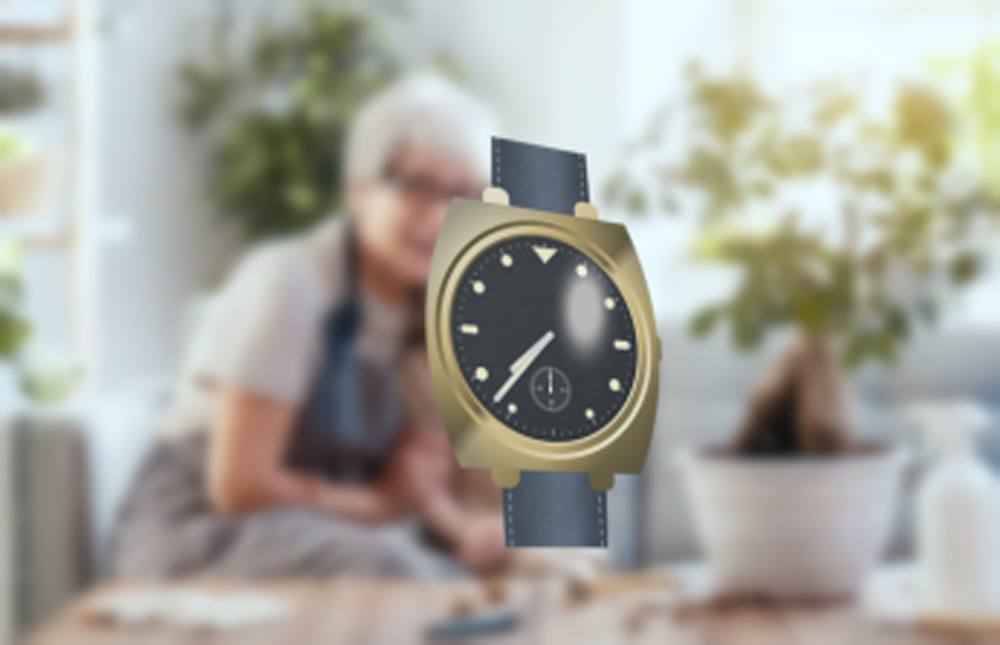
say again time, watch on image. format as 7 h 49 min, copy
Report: 7 h 37 min
